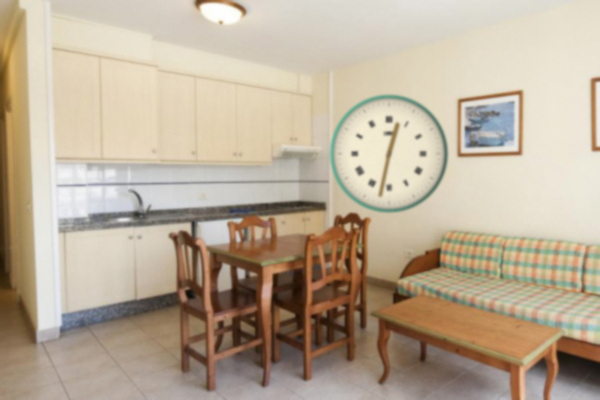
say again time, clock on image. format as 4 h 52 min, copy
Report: 12 h 32 min
